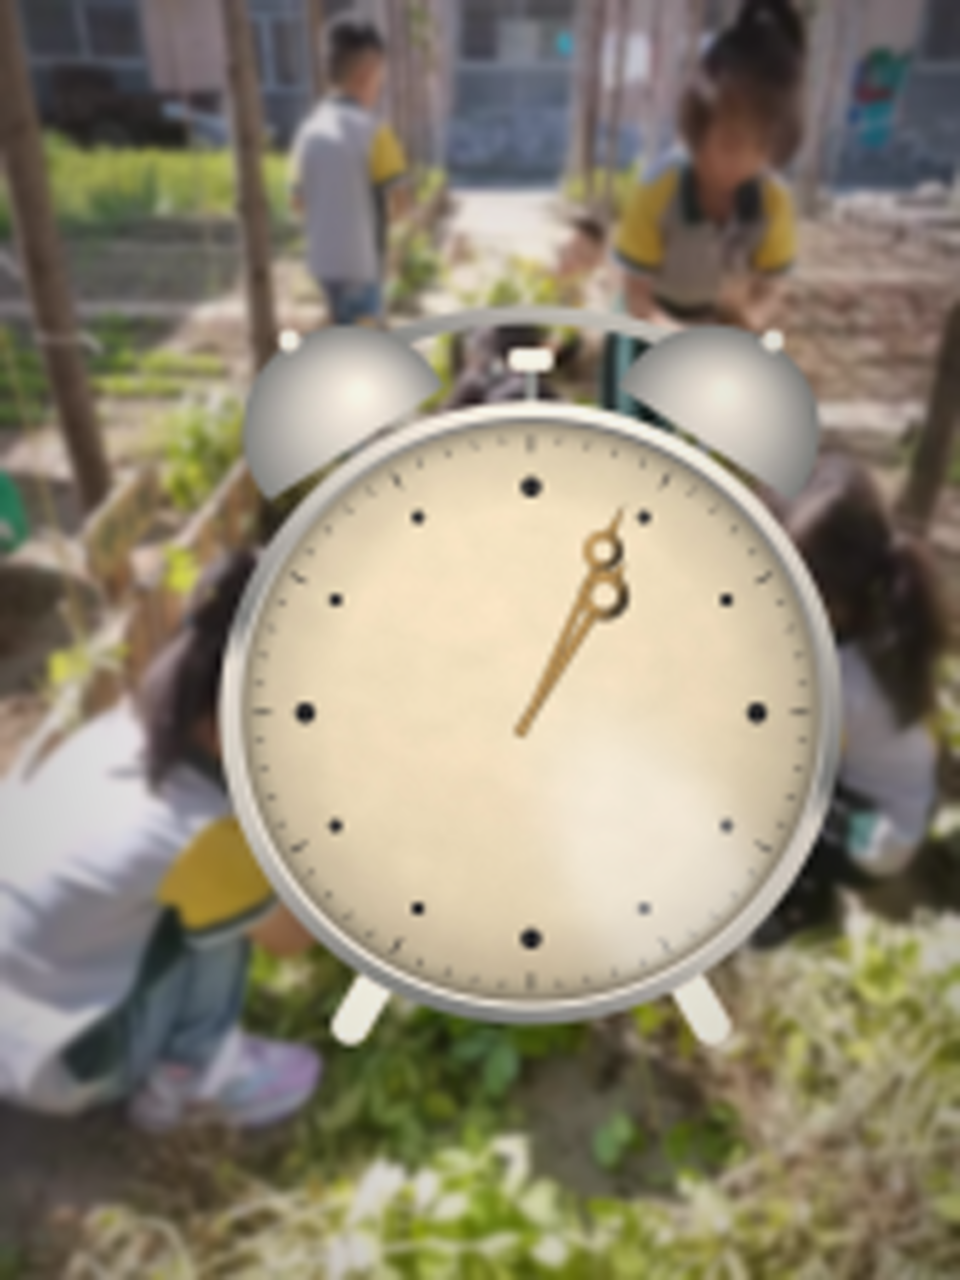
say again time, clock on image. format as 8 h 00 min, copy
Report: 1 h 04 min
